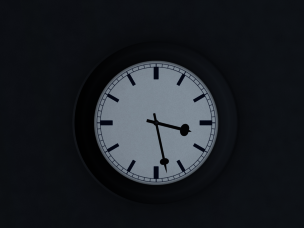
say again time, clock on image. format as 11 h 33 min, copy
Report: 3 h 28 min
